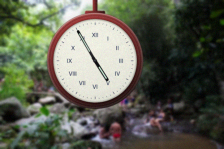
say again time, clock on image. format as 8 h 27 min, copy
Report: 4 h 55 min
